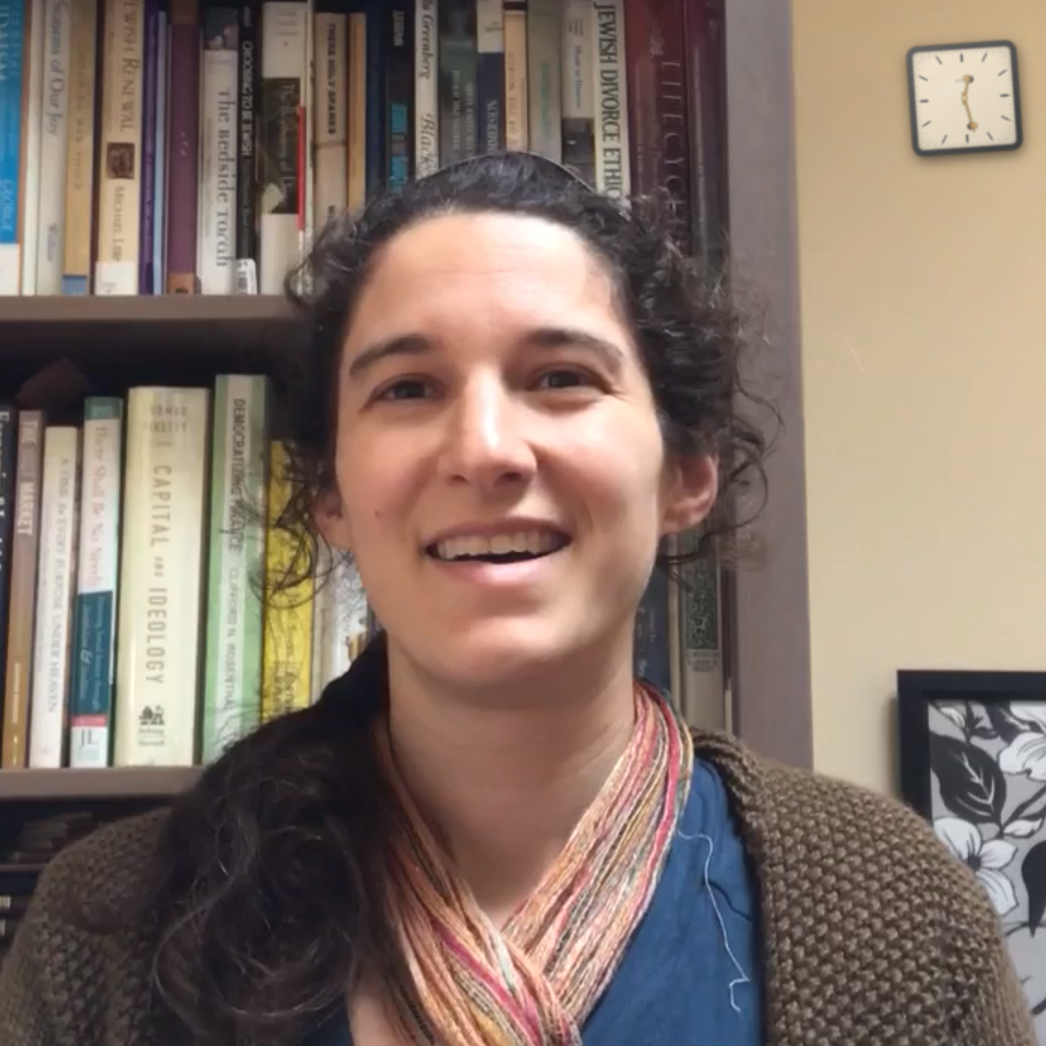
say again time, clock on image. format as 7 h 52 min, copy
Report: 12 h 28 min
